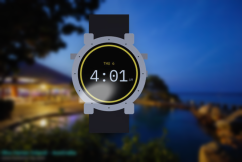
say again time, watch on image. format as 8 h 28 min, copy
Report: 4 h 01 min
